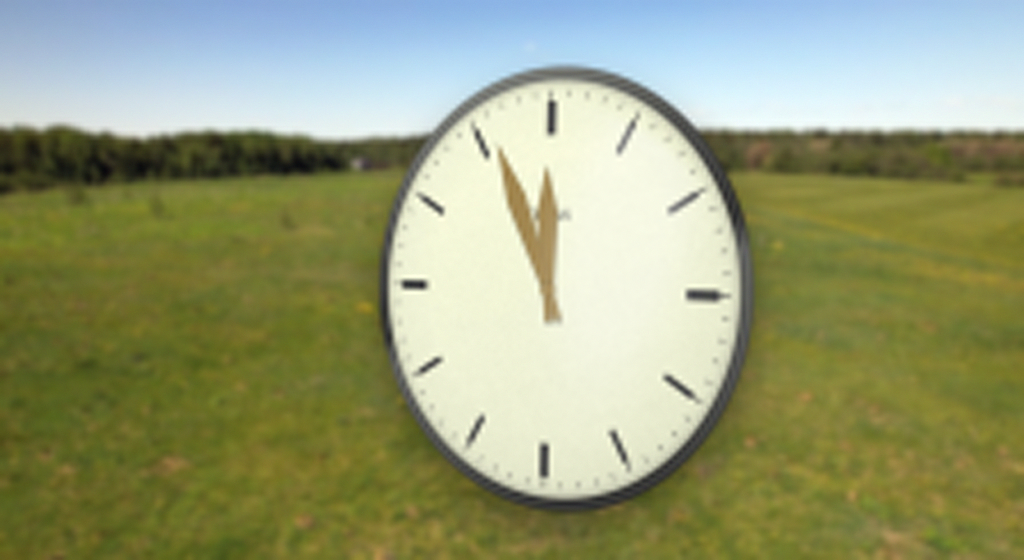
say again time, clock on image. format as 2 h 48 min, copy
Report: 11 h 56 min
